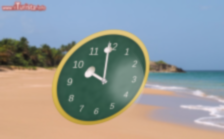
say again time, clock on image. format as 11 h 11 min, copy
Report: 9 h 59 min
